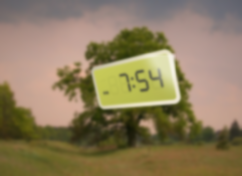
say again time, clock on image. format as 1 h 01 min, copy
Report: 7 h 54 min
